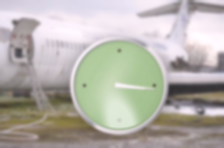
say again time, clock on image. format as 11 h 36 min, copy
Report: 3 h 16 min
